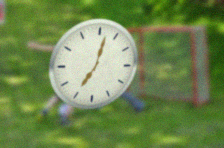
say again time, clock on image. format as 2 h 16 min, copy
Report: 7 h 02 min
